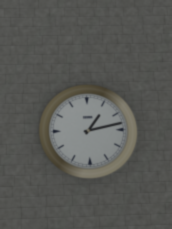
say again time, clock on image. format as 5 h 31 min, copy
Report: 1 h 13 min
